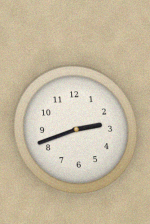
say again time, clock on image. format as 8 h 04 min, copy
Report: 2 h 42 min
